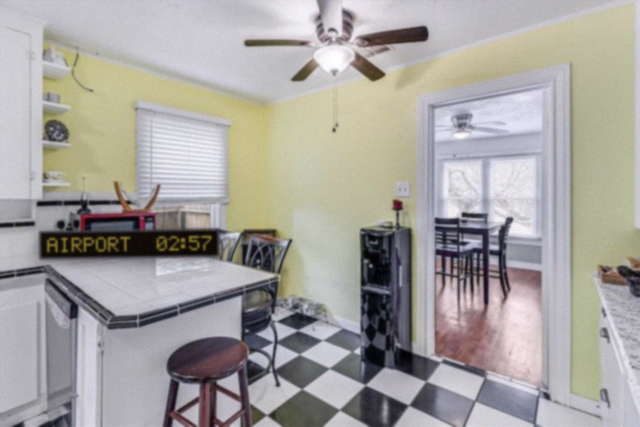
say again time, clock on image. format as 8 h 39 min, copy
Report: 2 h 57 min
